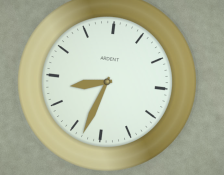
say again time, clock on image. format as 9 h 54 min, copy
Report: 8 h 33 min
